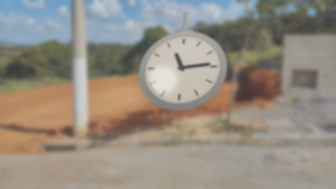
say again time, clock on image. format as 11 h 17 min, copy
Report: 11 h 14 min
